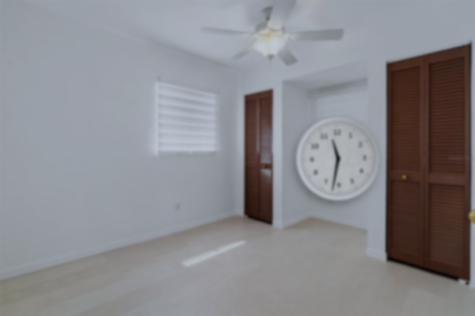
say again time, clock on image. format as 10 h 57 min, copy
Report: 11 h 32 min
